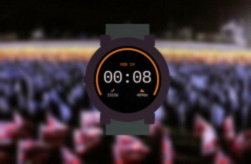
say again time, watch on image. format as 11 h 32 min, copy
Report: 0 h 08 min
